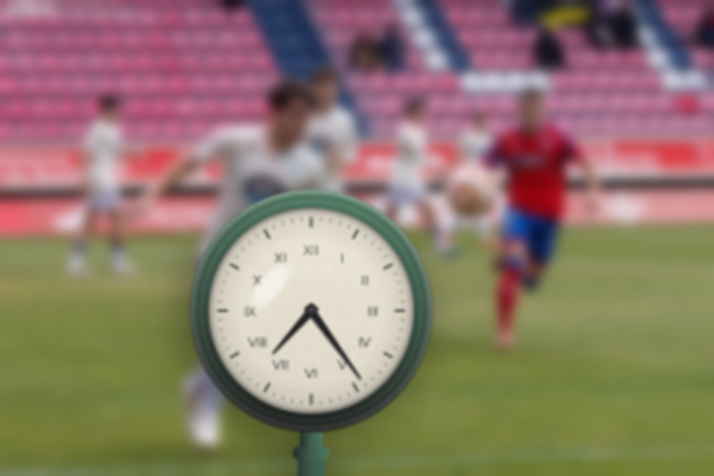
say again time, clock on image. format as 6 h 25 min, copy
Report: 7 h 24 min
